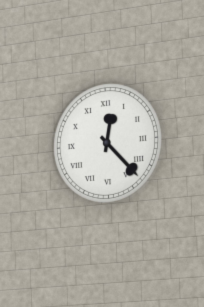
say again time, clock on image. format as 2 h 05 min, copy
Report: 12 h 23 min
